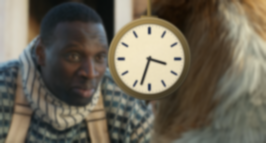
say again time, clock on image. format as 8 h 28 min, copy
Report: 3 h 33 min
